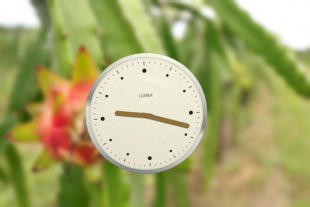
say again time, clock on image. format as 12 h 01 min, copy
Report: 9 h 18 min
